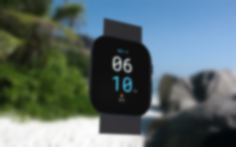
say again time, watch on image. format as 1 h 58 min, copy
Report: 6 h 10 min
